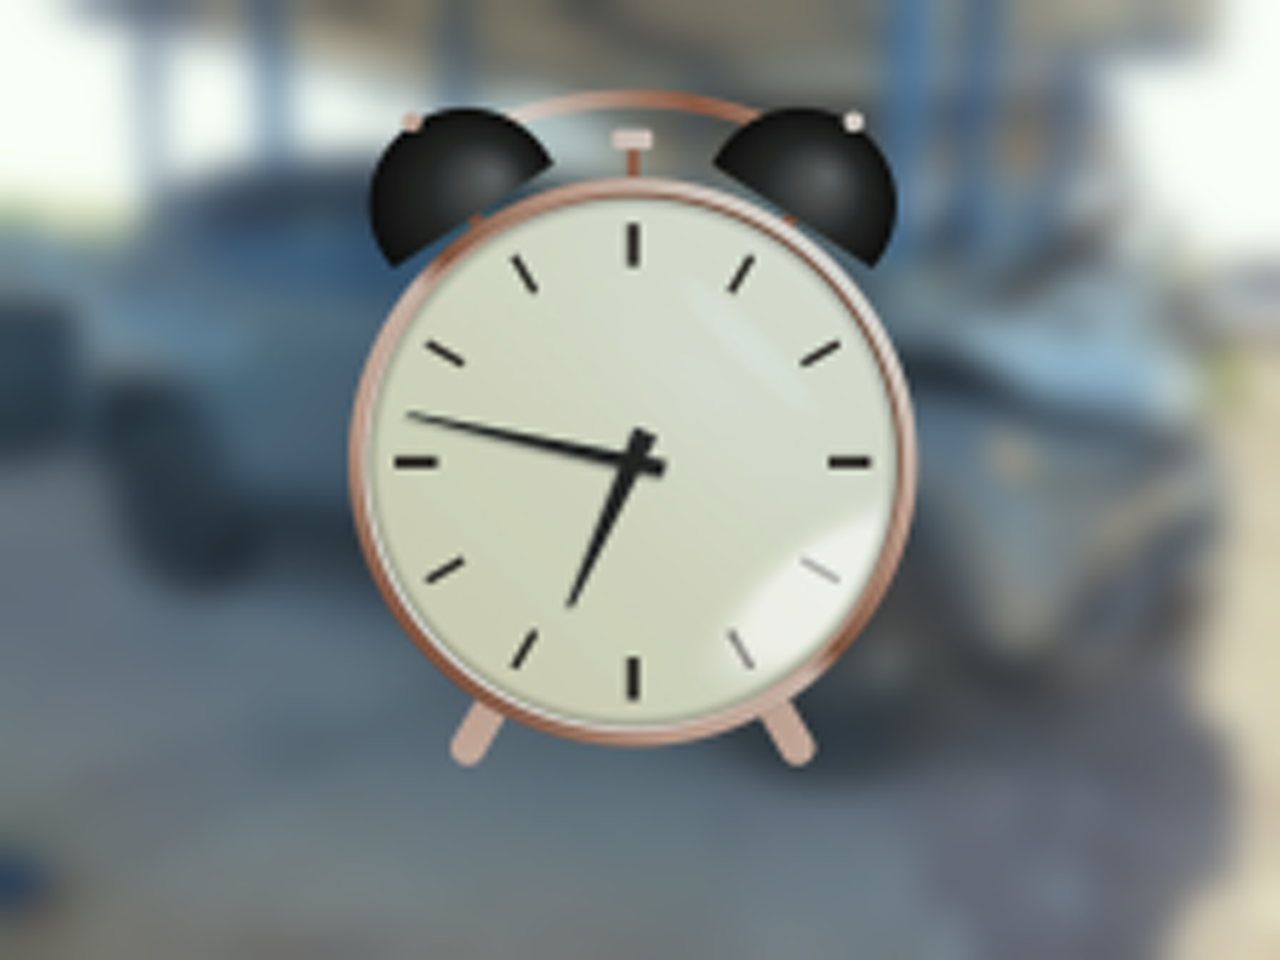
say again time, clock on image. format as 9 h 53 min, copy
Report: 6 h 47 min
